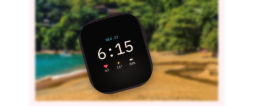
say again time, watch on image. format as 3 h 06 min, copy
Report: 6 h 15 min
